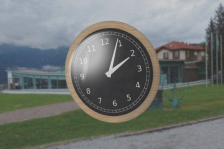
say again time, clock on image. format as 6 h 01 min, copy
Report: 2 h 04 min
